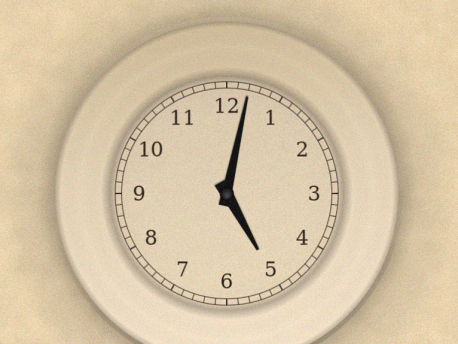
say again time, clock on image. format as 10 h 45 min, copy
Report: 5 h 02 min
